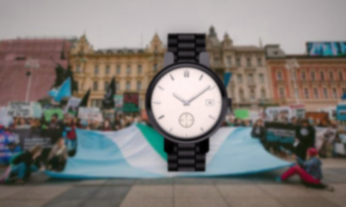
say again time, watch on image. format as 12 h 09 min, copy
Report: 10 h 09 min
